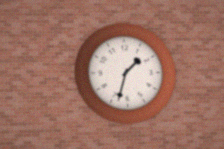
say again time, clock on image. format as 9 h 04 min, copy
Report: 1 h 33 min
